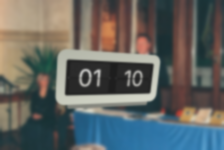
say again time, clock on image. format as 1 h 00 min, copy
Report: 1 h 10 min
